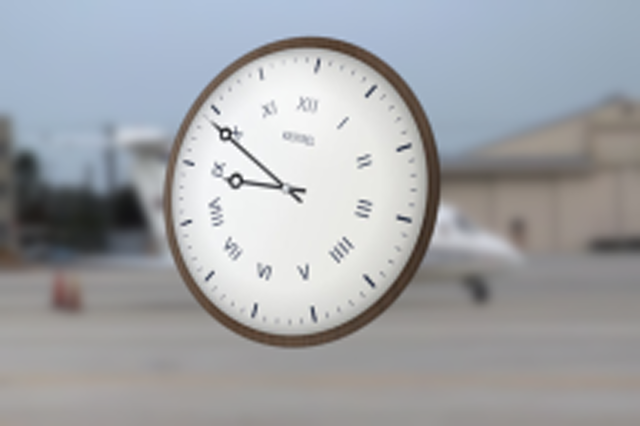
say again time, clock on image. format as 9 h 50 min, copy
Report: 8 h 49 min
